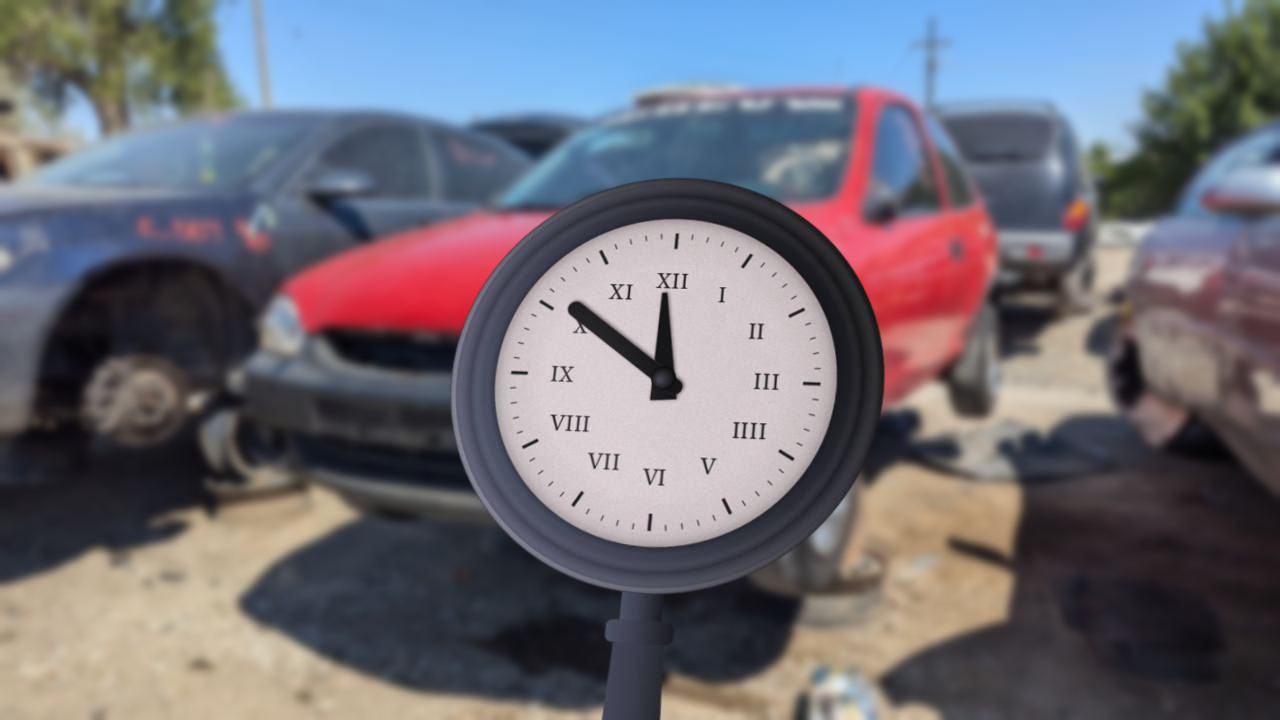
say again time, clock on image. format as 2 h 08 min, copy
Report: 11 h 51 min
